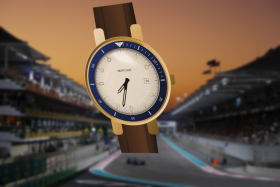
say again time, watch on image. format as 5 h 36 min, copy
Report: 7 h 33 min
